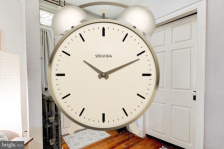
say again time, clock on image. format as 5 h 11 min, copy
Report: 10 h 11 min
